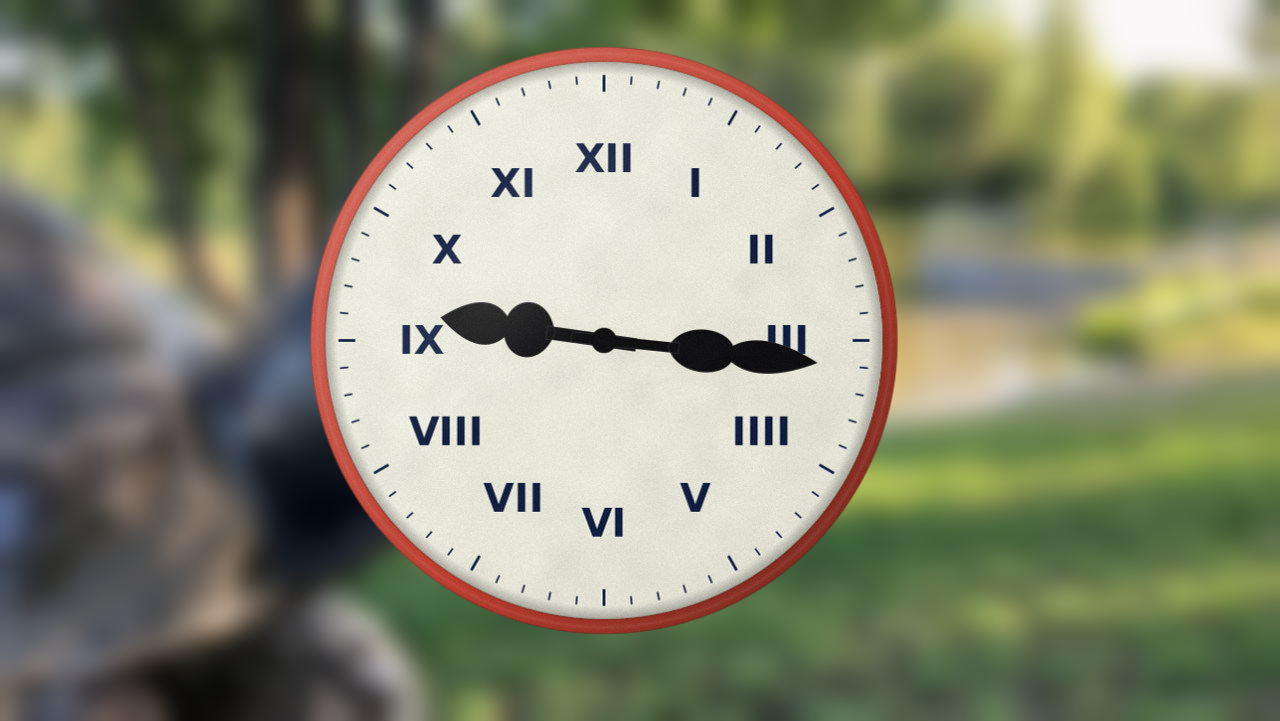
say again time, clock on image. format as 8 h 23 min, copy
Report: 9 h 16 min
